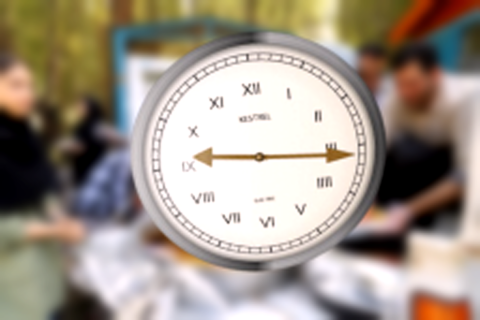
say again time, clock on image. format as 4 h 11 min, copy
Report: 9 h 16 min
